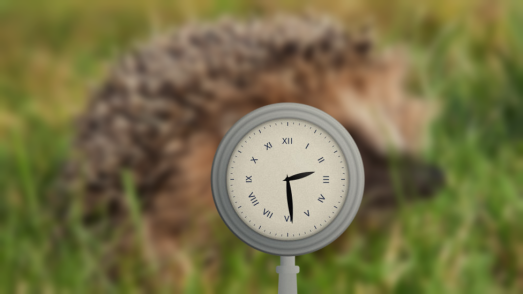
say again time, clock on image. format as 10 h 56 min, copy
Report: 2 h 29 min
